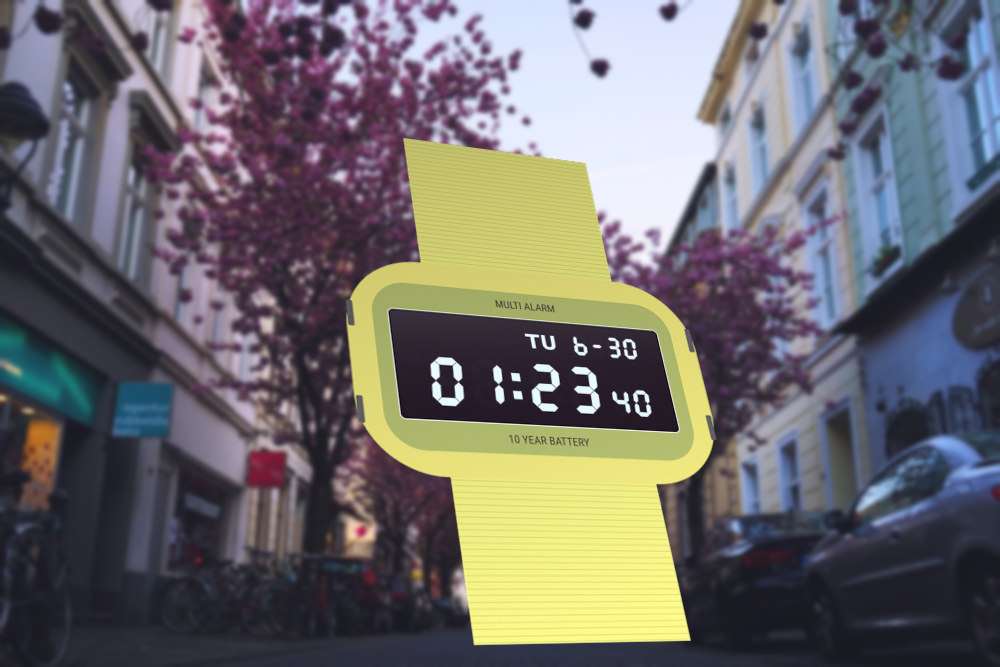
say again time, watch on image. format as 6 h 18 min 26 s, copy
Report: 1 h 23 min 40 s
